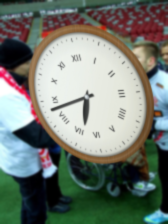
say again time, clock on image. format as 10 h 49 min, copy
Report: 6 h 43 min
